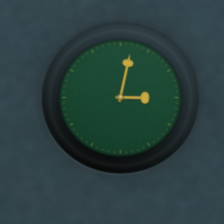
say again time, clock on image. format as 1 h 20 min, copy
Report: 3 h 02 min
